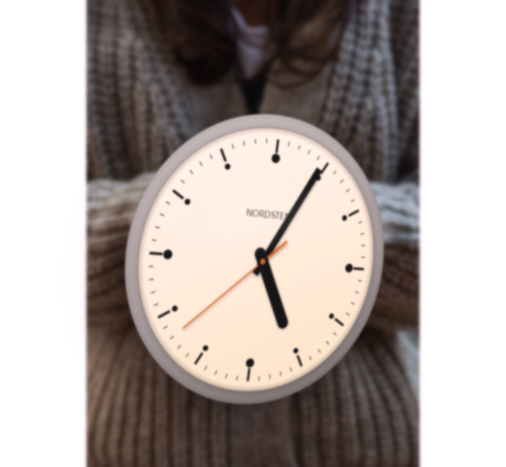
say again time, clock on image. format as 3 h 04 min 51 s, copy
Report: 5 h 04 min 38 s
